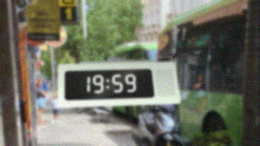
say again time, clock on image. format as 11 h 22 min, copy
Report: 19 h 59 min
